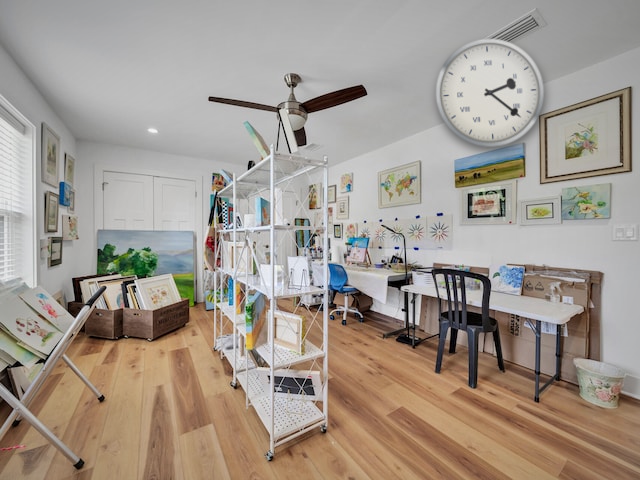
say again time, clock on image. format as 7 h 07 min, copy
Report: 2 h 22 min
